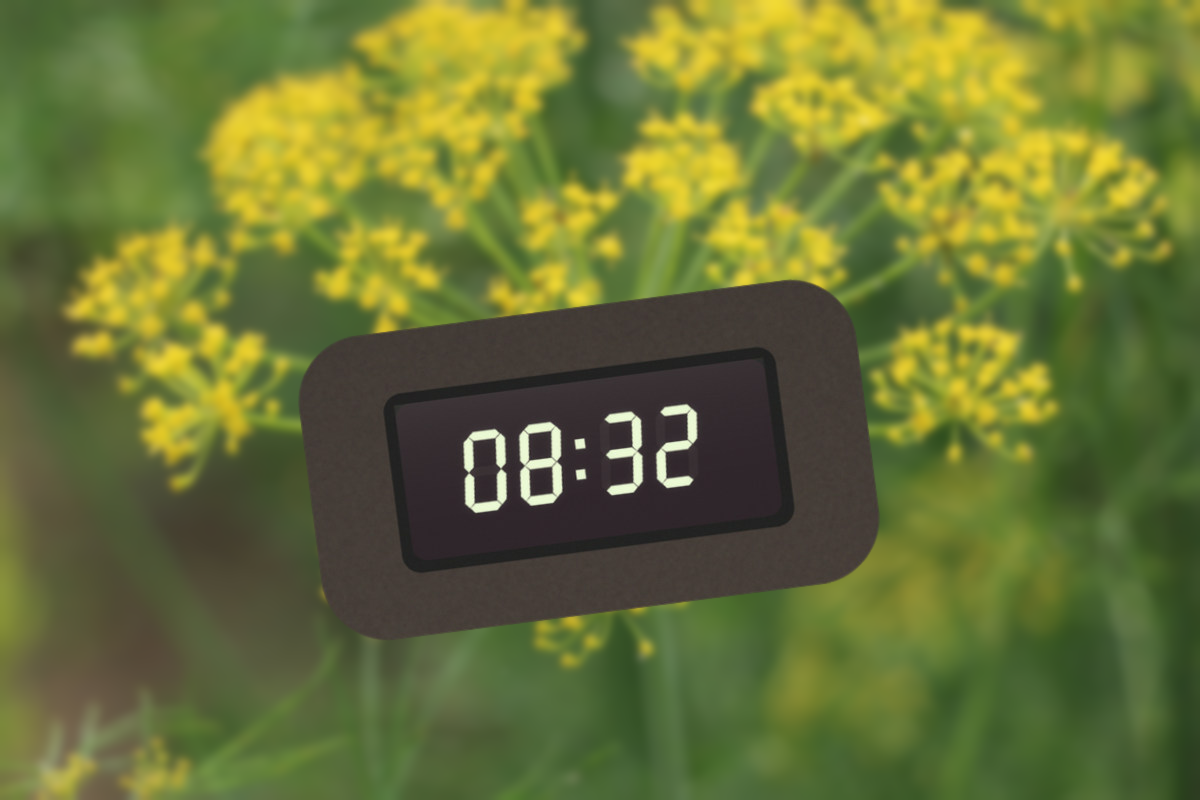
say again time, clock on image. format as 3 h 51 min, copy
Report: 8 h 32 min
